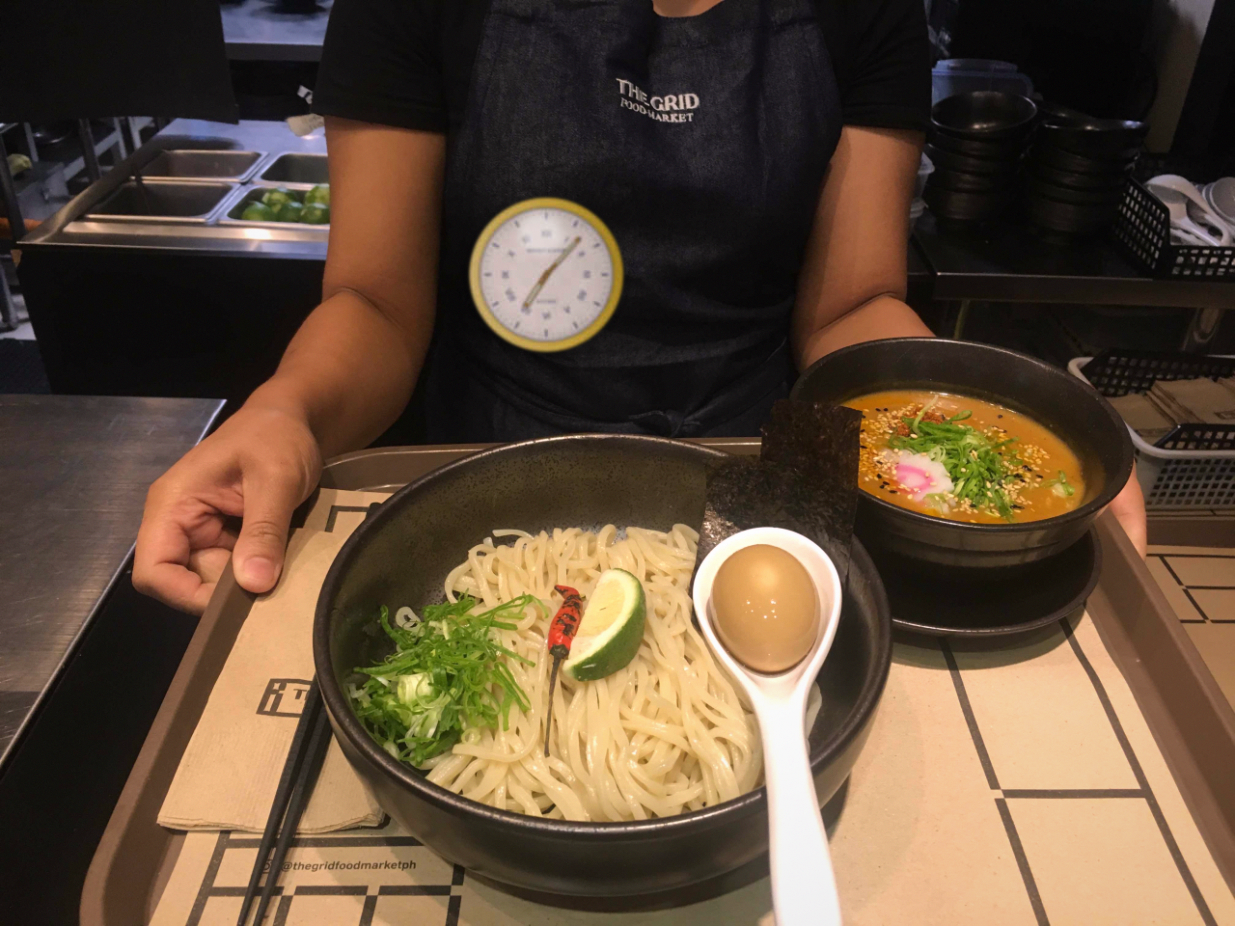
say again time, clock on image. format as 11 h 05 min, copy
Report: 7 h 07 min
